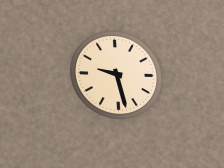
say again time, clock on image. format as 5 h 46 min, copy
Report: 9 h 28 min
